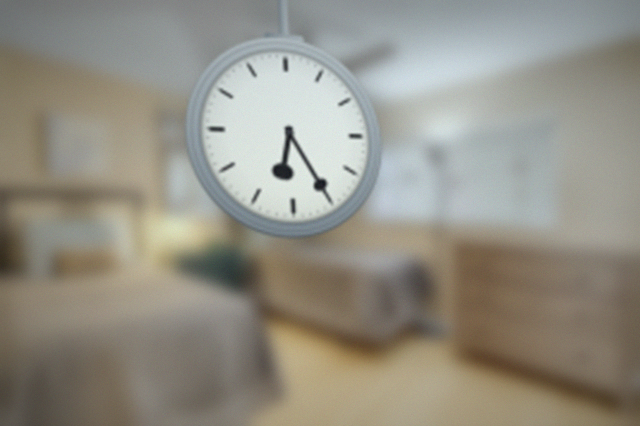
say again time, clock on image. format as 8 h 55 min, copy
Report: 6 h 25 min
